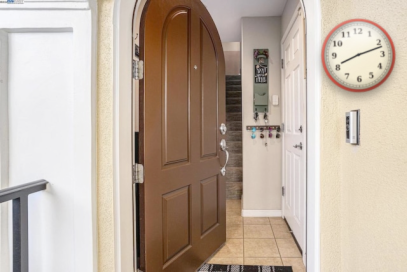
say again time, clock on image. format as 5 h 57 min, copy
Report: 8 h 12 min
